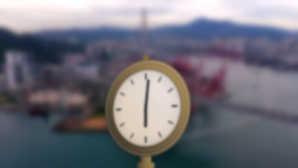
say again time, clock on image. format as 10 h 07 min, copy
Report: 6 h 01 min
